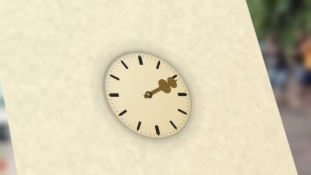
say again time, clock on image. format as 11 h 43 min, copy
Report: 2 h 11 min
